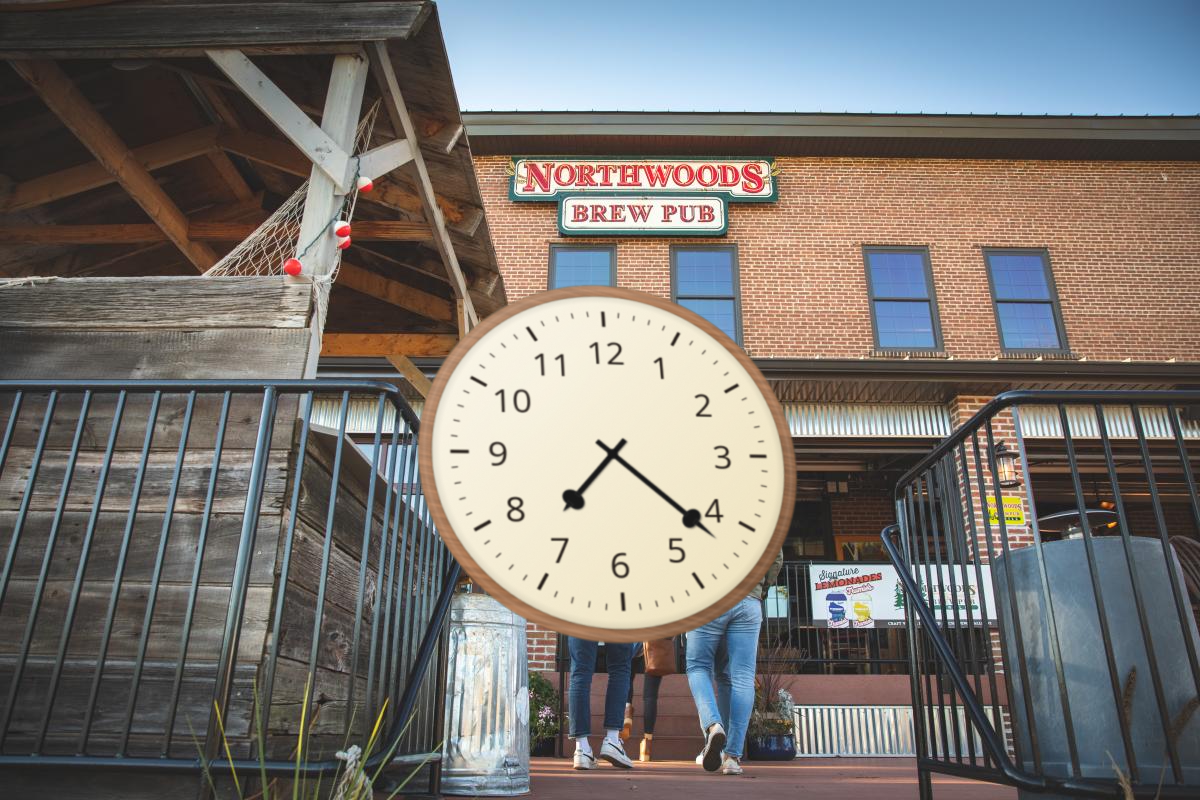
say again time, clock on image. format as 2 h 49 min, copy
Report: 7 h 22 min
